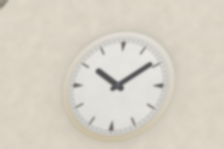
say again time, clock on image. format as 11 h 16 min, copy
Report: 10 h 09 min
